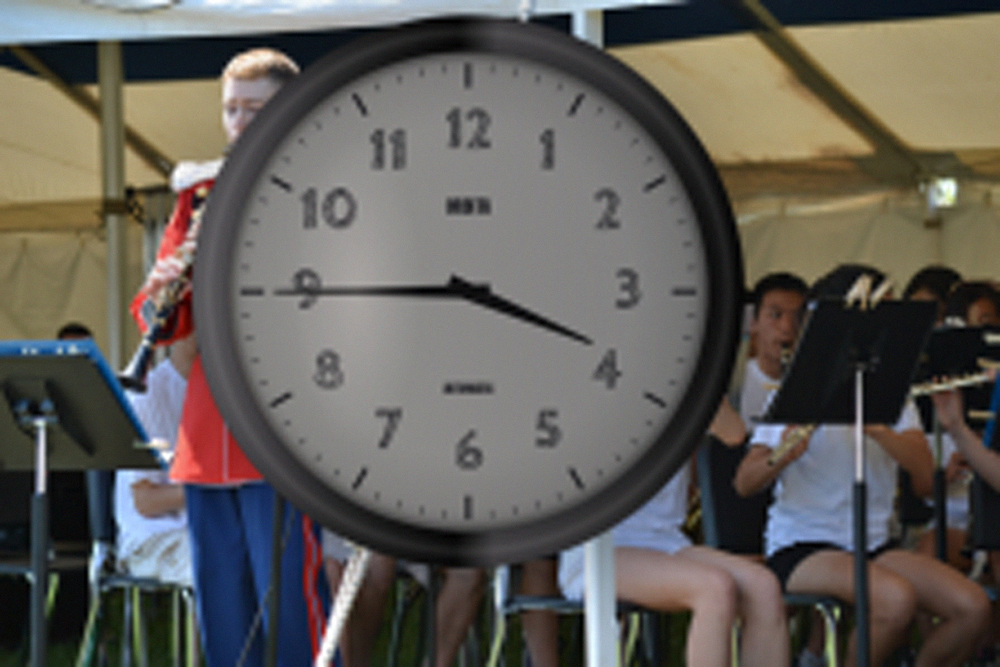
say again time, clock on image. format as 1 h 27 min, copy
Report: 3 h 45 min
